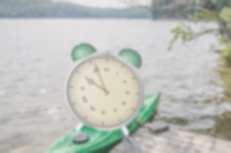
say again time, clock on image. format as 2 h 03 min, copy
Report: 9 h 56 min
